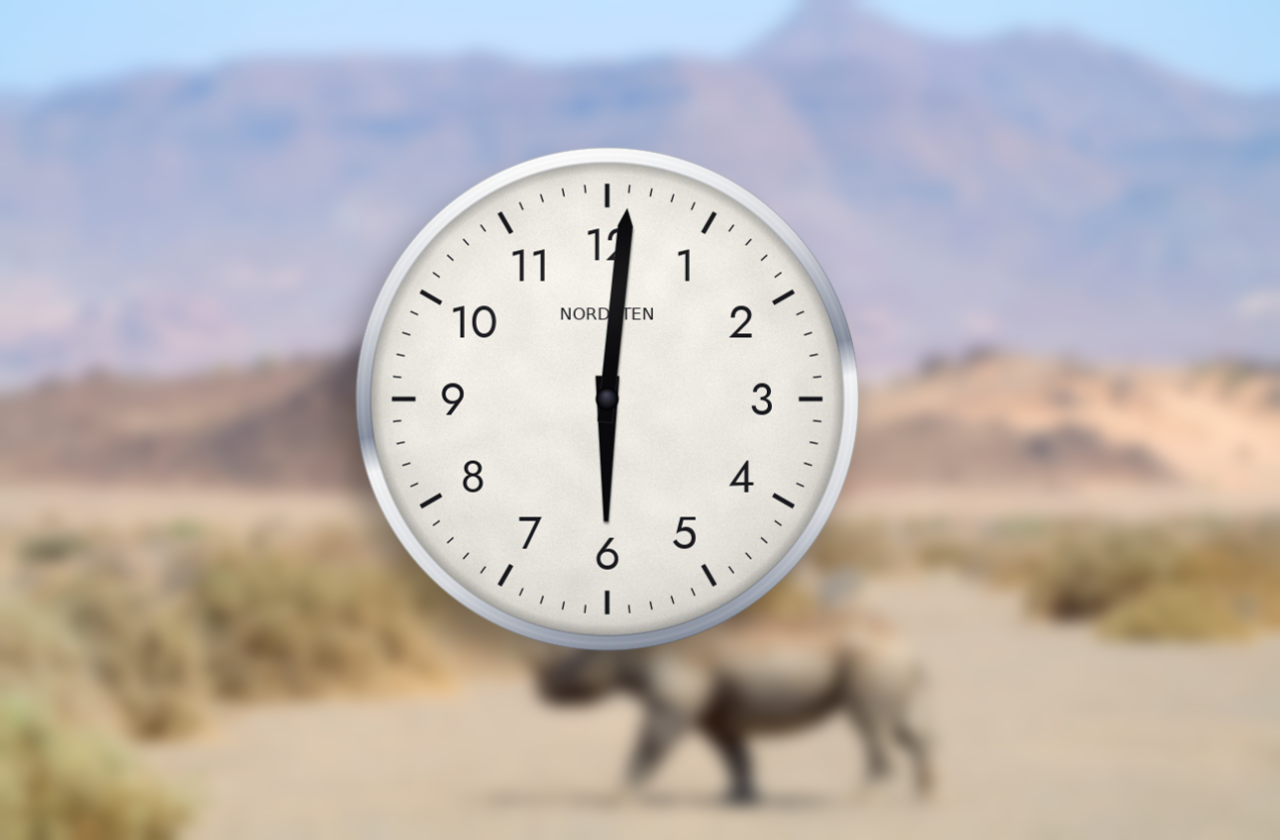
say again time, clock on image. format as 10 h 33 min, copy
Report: 6 h 01 min
